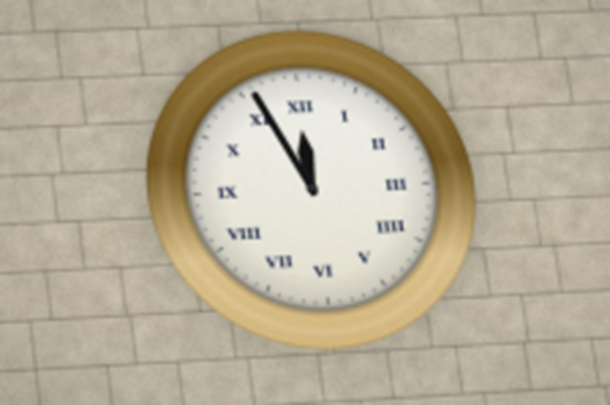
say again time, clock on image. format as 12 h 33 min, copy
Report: 11 h 56 min
